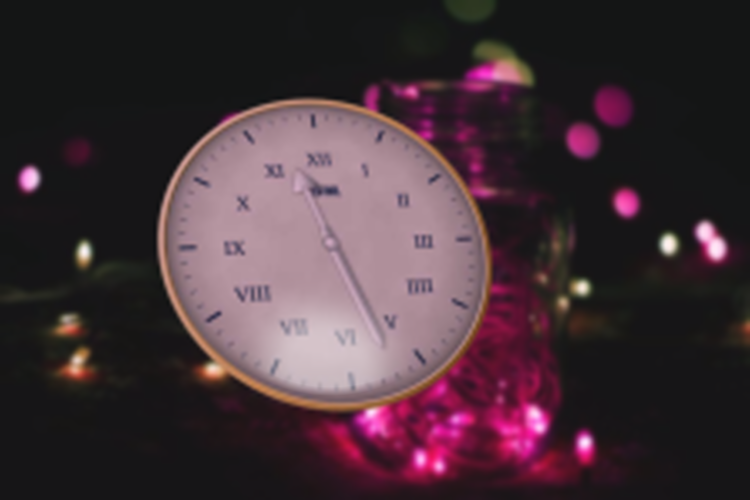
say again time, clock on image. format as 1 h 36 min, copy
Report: 11 h 27 min
